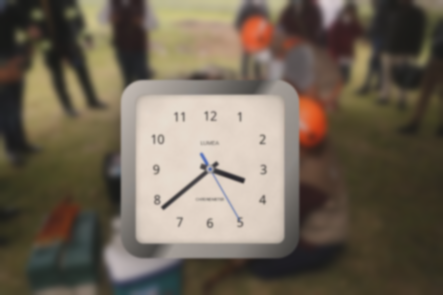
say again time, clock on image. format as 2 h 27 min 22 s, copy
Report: 3 h 38 min 25 s
